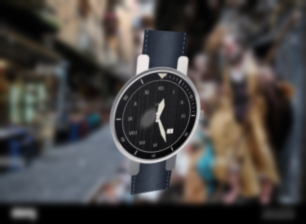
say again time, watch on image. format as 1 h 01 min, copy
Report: 12 h 26 min
